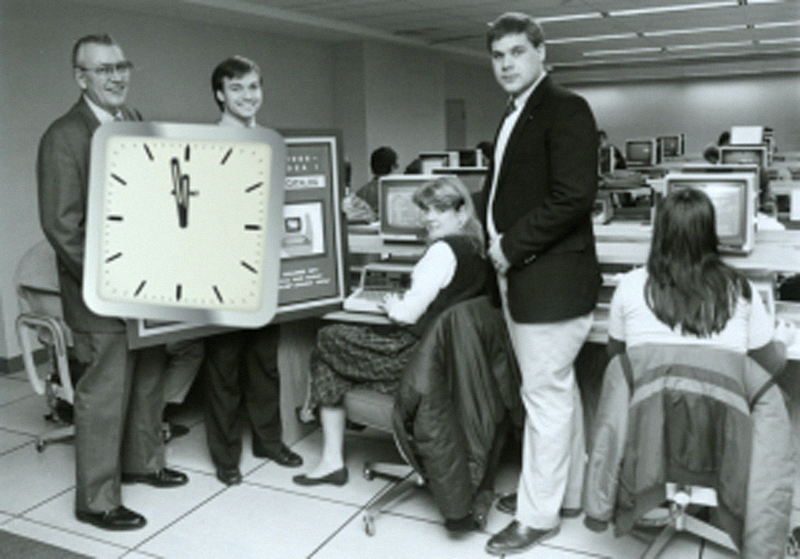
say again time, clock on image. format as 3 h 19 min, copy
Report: 11 h 58 min
